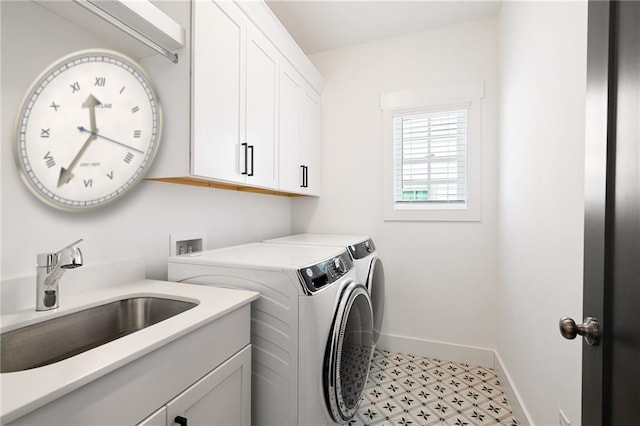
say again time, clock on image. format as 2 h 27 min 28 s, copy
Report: 11 h 35 min 18 s
